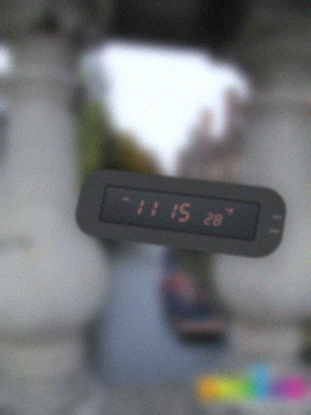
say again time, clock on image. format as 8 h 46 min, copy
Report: 11 h 15 min
